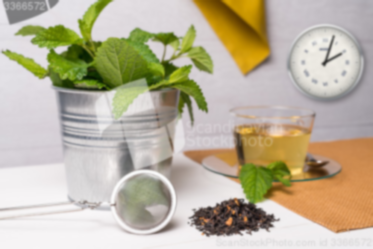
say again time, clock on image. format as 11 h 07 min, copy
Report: 2 h 03 min
